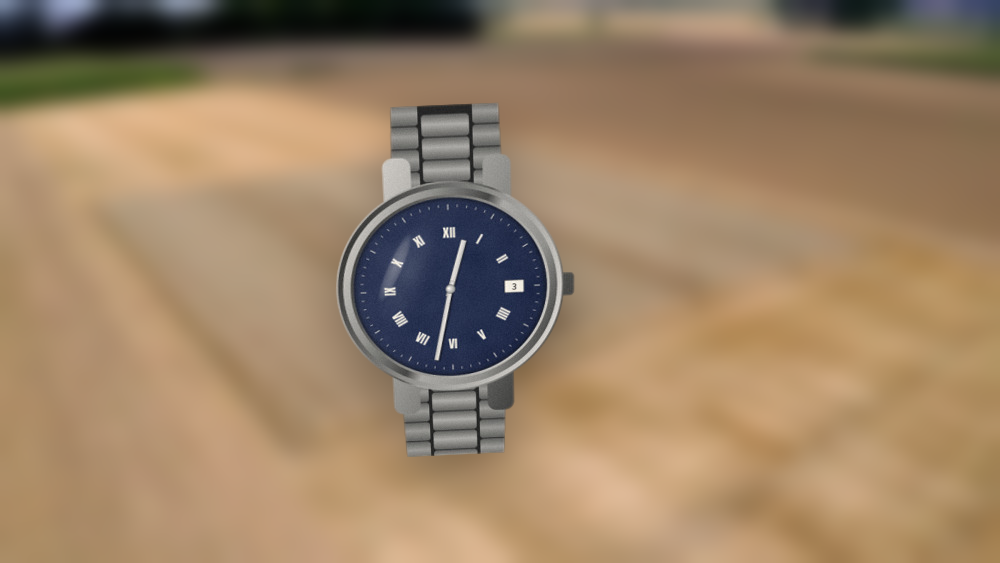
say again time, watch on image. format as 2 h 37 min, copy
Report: 12 h 32 min
